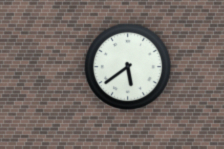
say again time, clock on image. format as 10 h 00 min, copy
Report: 5 h 39 min
